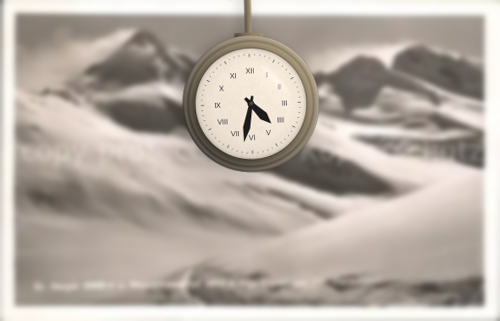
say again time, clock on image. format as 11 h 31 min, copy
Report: 4 h 32 min
